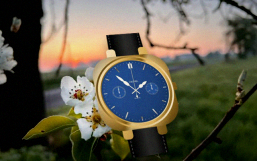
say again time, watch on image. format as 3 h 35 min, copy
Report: 1 h 53 min
